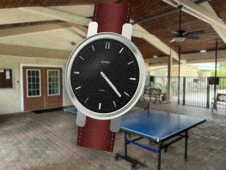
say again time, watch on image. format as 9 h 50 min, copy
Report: 4 h 22 min
